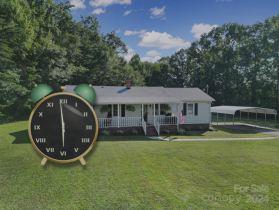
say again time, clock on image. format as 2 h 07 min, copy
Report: 5 h 59 min
